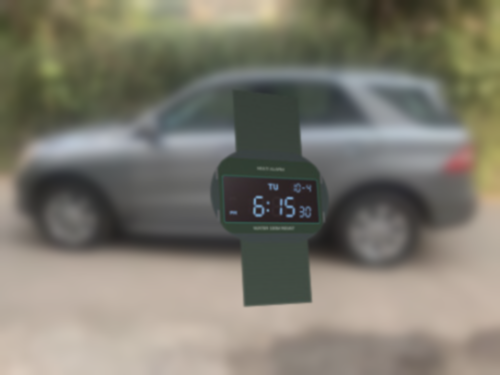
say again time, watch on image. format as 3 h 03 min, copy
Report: 6 h 15 min
